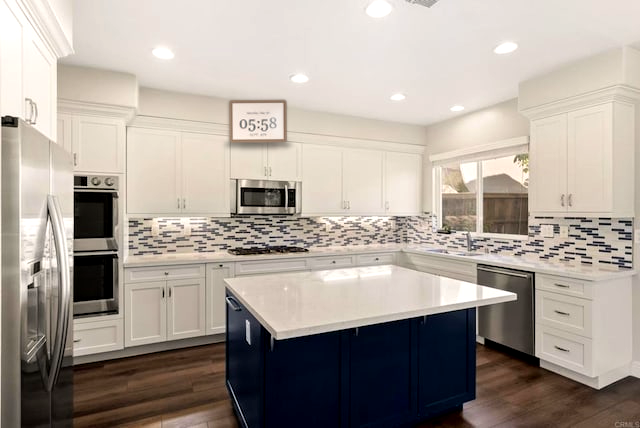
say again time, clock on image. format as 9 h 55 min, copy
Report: 5 h 58 min
